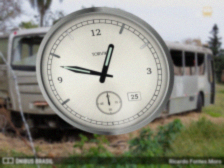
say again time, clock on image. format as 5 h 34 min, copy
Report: 12 h 48 min
